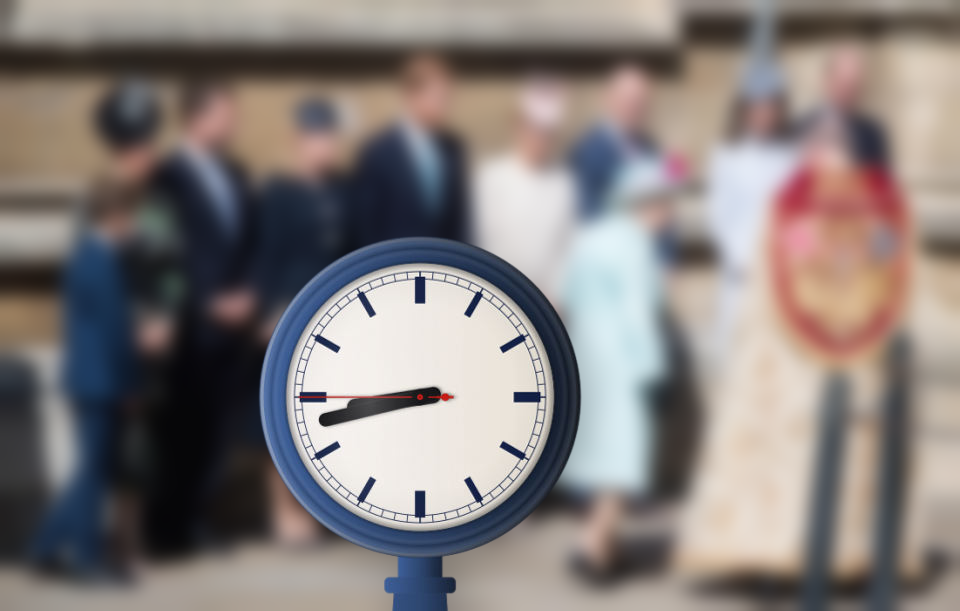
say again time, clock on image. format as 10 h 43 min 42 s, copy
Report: 8 h 42 min 45 s
